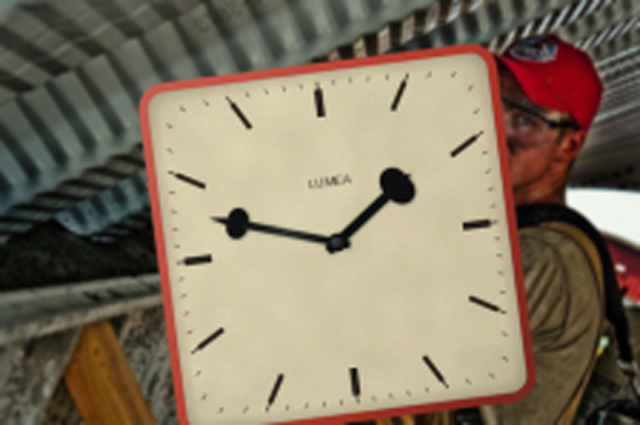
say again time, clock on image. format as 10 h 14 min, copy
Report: 1 h 48 min
